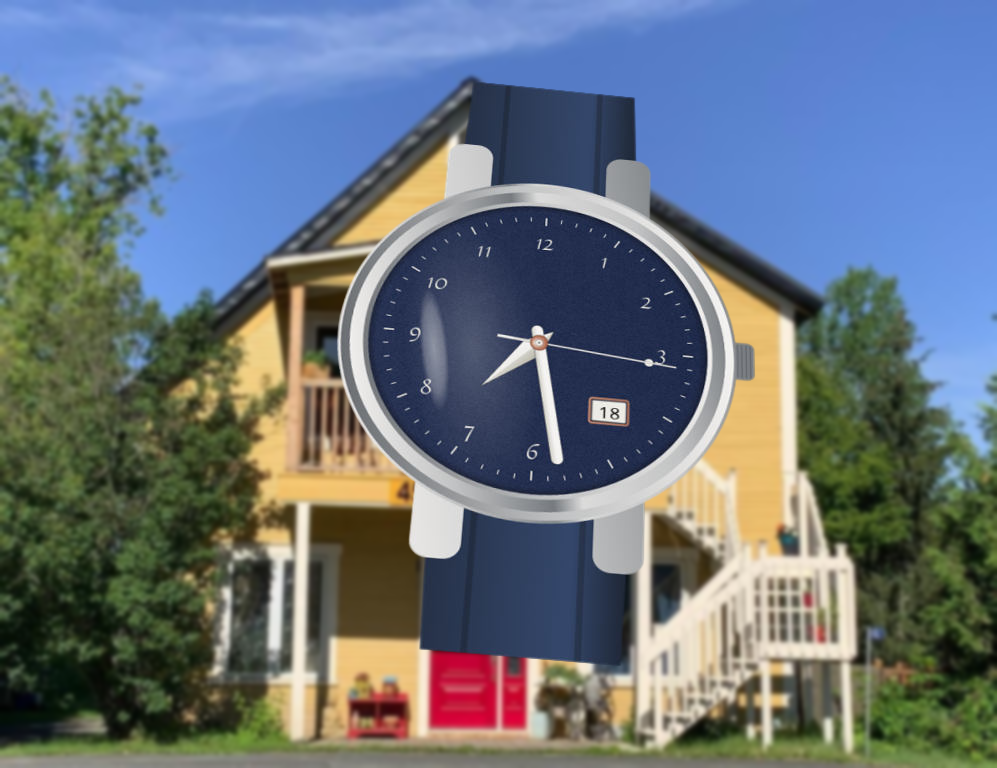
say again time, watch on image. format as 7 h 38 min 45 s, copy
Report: 7 h 28 min 16 s
